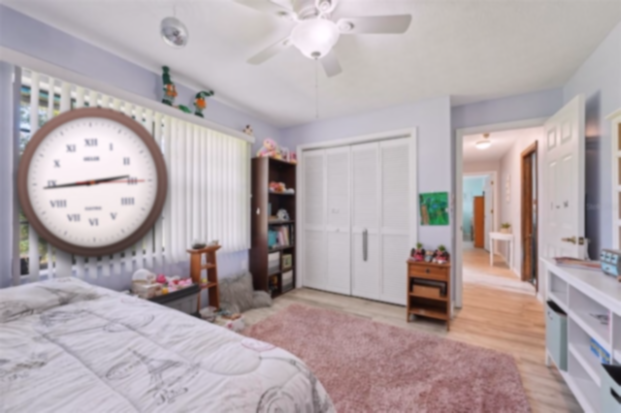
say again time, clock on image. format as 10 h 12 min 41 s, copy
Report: 2 h 44 min 15 s
